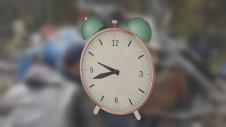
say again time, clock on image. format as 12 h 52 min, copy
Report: 9 h 42 min
